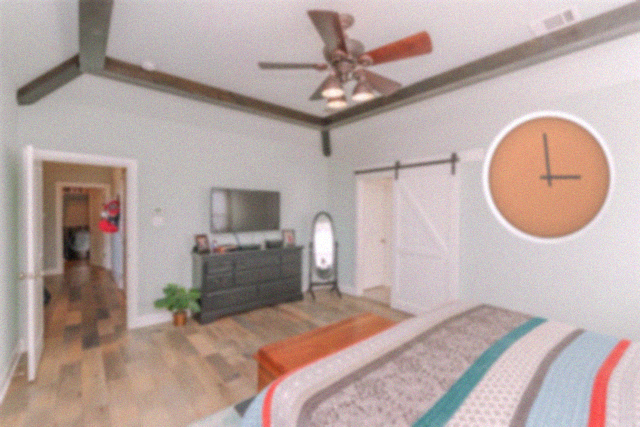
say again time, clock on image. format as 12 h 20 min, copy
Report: 2 h 59 min
